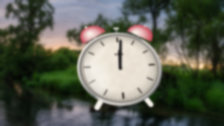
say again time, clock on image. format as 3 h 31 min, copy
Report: 12 h 01 min
